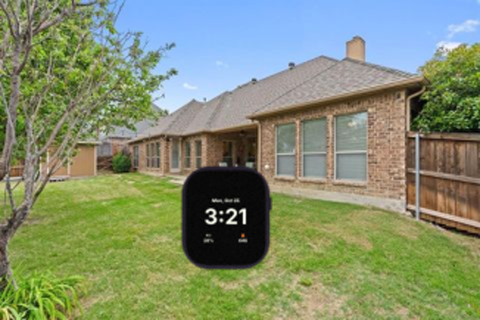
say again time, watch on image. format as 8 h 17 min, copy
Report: 3 h 21 min
